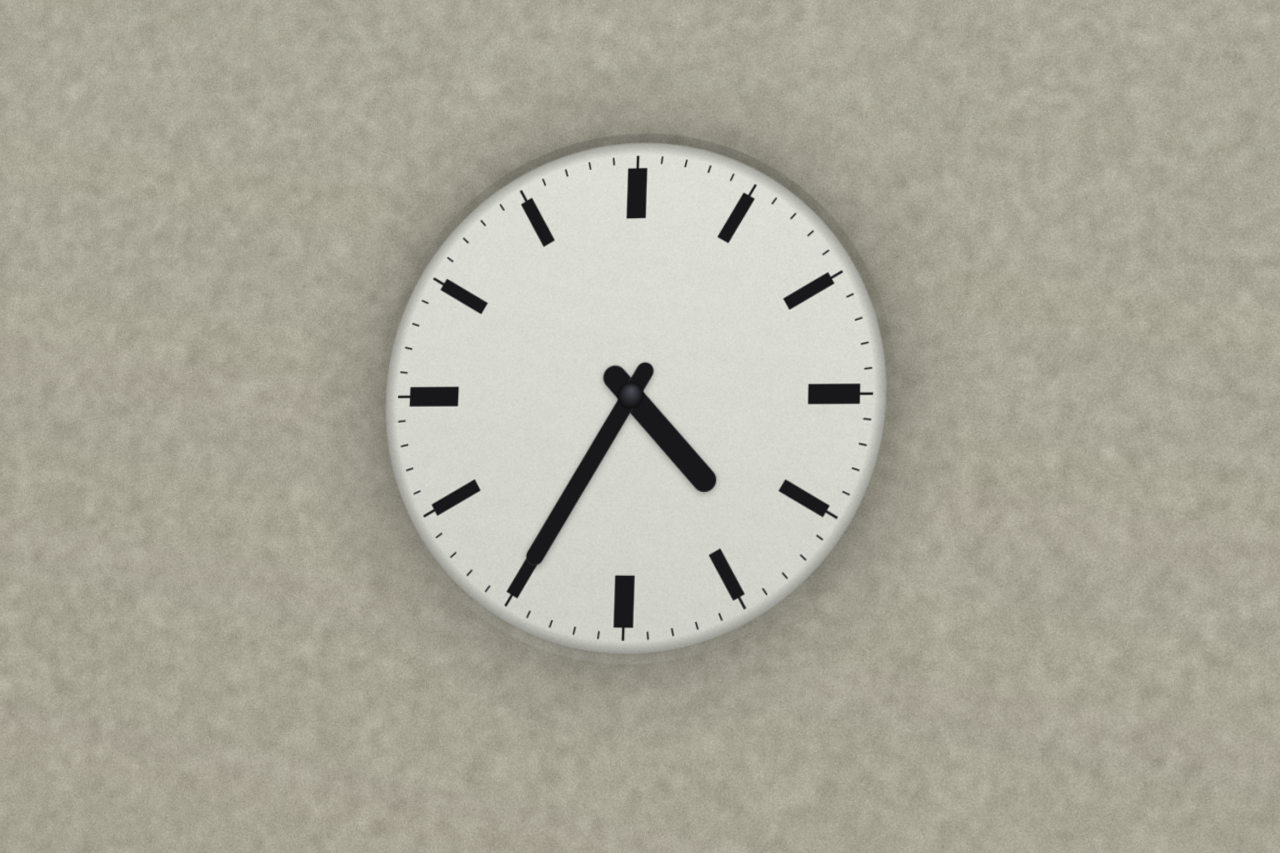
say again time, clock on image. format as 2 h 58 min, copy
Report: 4 h 35 min
